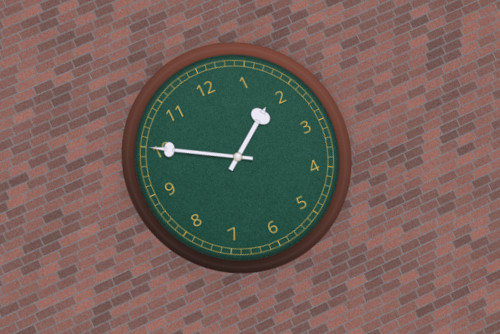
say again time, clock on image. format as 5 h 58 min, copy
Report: 1 h 50 min
